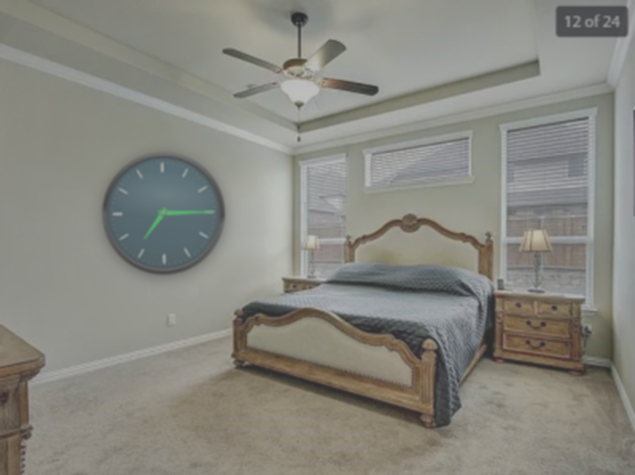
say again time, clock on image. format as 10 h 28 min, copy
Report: 7 h 15 min
